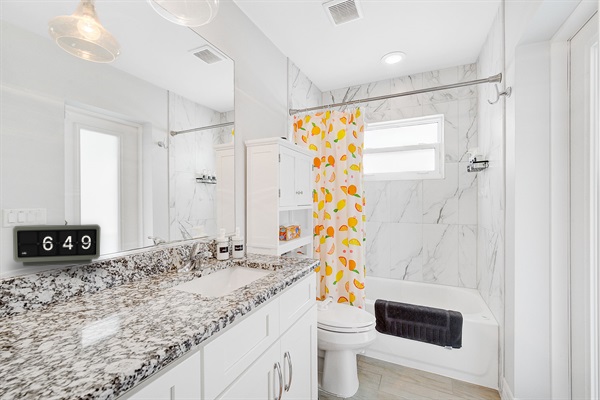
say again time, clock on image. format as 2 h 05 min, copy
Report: 6 h 49 min
